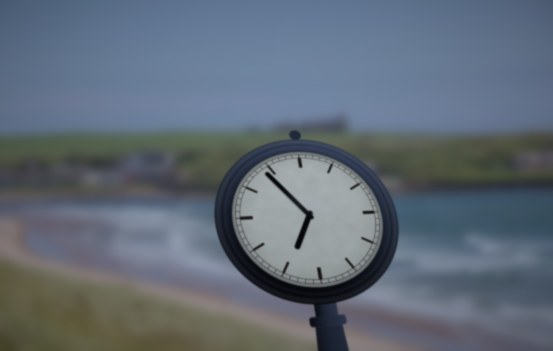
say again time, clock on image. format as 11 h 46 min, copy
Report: 6 h 54 min
